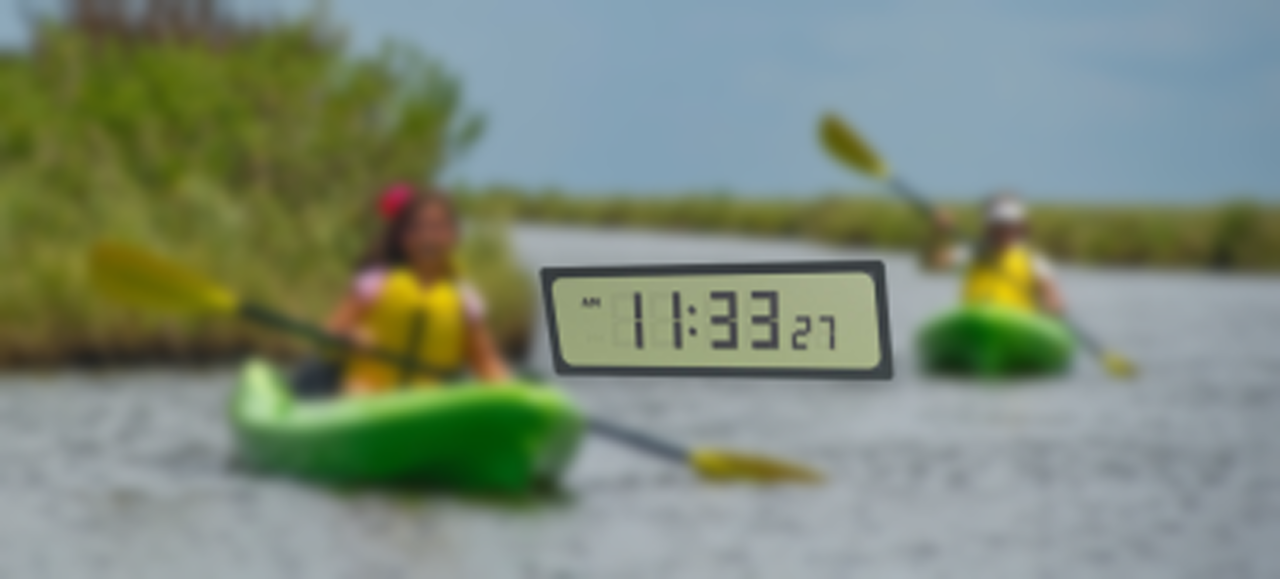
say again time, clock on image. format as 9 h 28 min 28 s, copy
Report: 11 h 33 min 27 s
